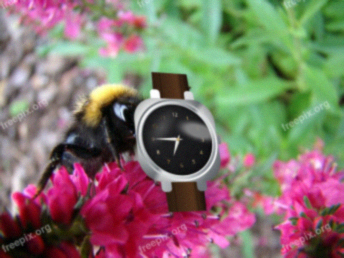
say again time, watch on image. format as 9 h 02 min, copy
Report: 6 h 45 min
